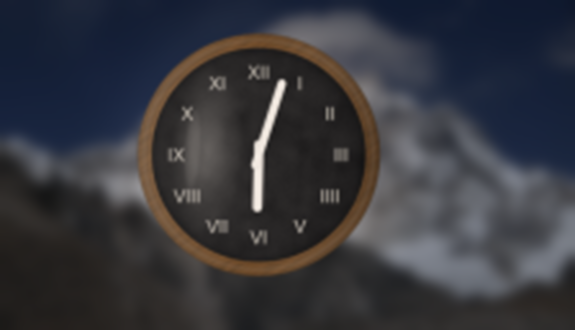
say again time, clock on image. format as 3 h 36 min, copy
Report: 6 h 03 min
